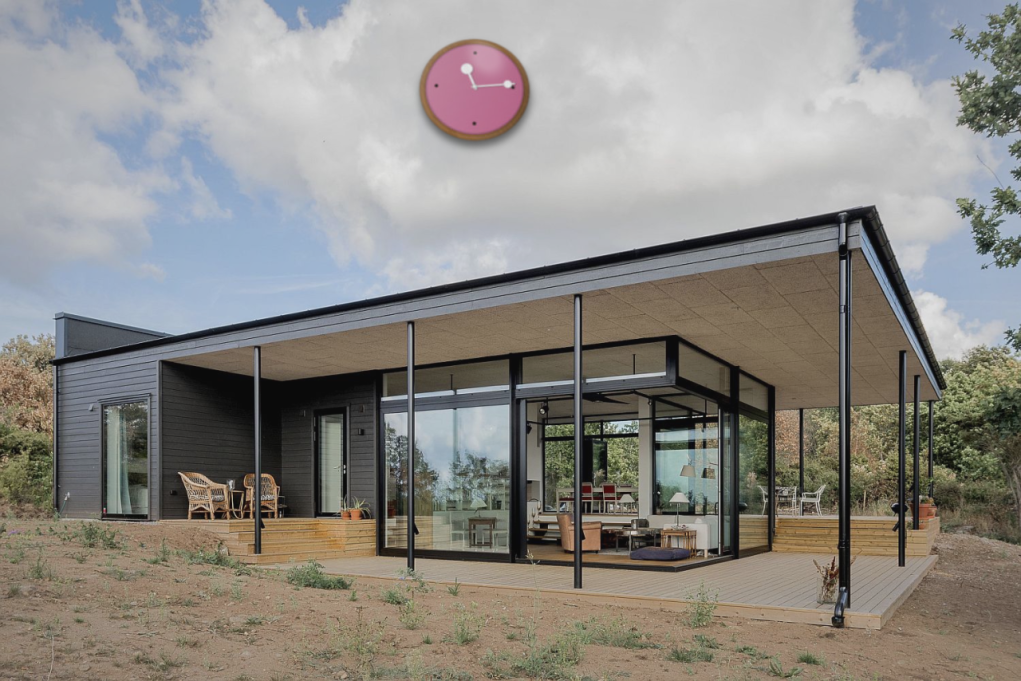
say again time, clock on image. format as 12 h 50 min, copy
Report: 11 h 14 min
